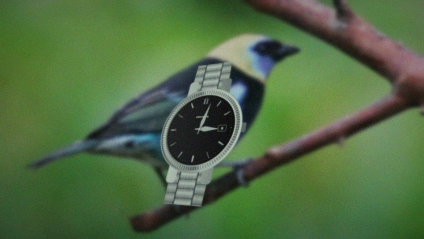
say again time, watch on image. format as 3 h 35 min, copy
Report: 3 h 02 min
